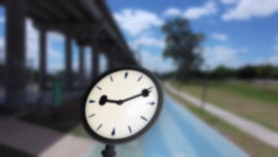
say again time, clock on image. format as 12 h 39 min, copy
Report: 9 h 11 min
